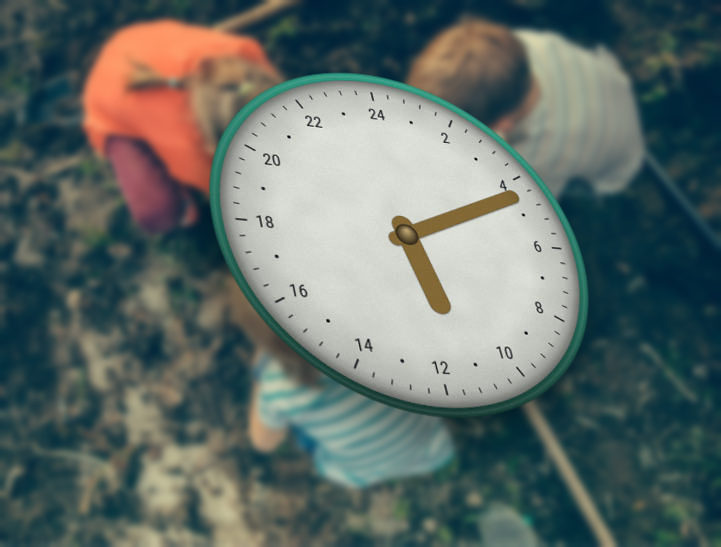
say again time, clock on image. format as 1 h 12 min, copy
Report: 11 h 11 min
